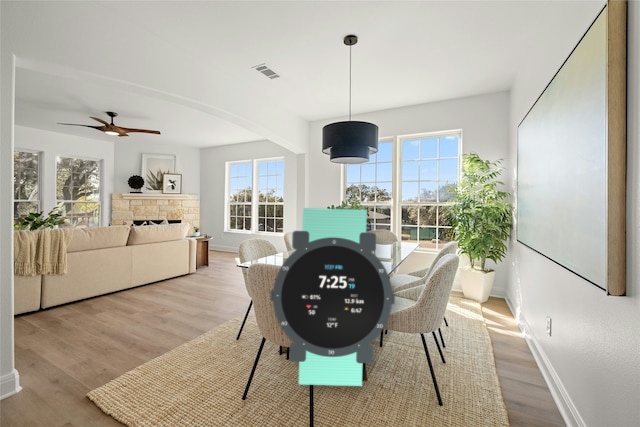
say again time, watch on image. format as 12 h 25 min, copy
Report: 7 h 25 min
